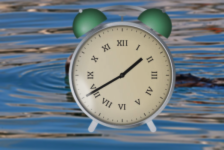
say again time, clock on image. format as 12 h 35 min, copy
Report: 1 h 40 min
